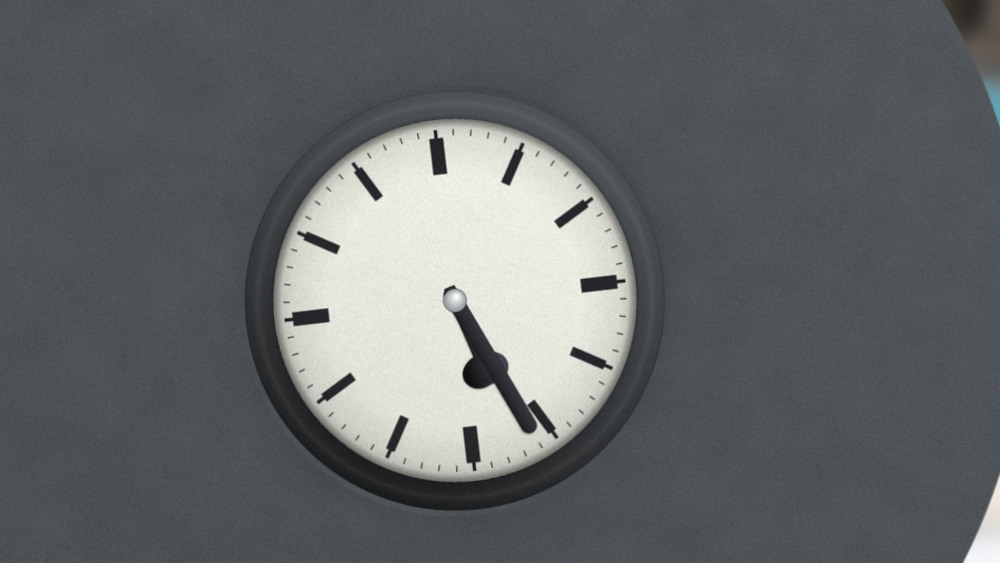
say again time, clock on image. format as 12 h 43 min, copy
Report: 5 h 26 min
